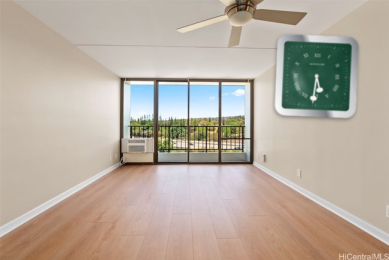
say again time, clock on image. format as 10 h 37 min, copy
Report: 5 h 31 min
